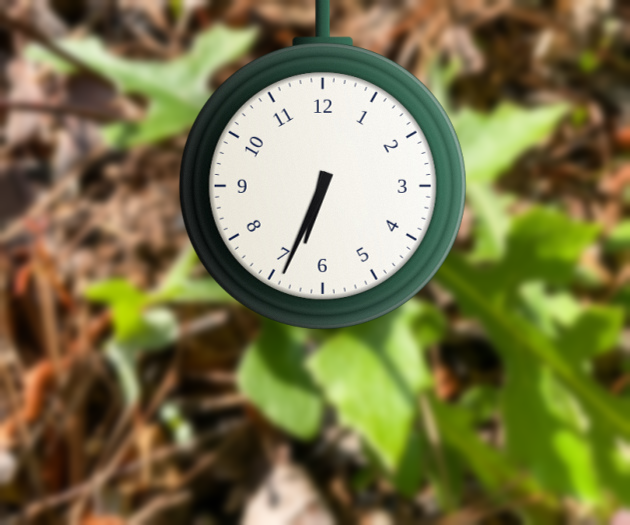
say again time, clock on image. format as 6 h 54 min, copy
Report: 6 h 34 min
